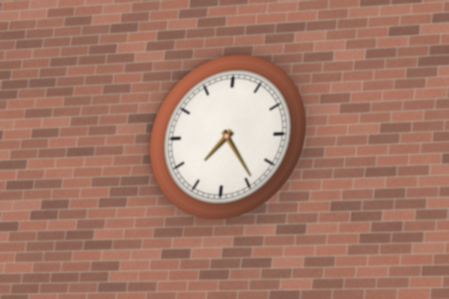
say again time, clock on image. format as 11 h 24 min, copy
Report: 7 h 24 min
